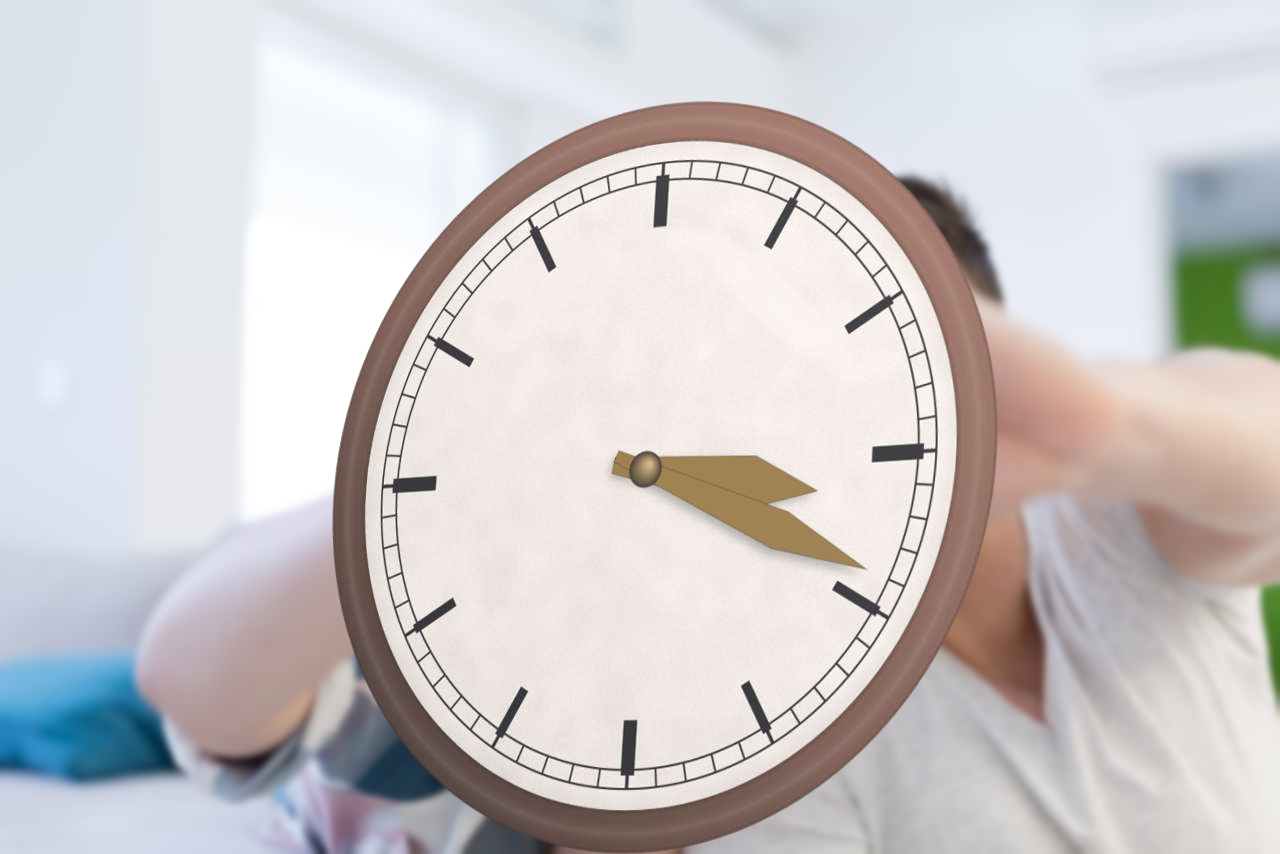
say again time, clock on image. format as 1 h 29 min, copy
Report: 3 h 19 min
